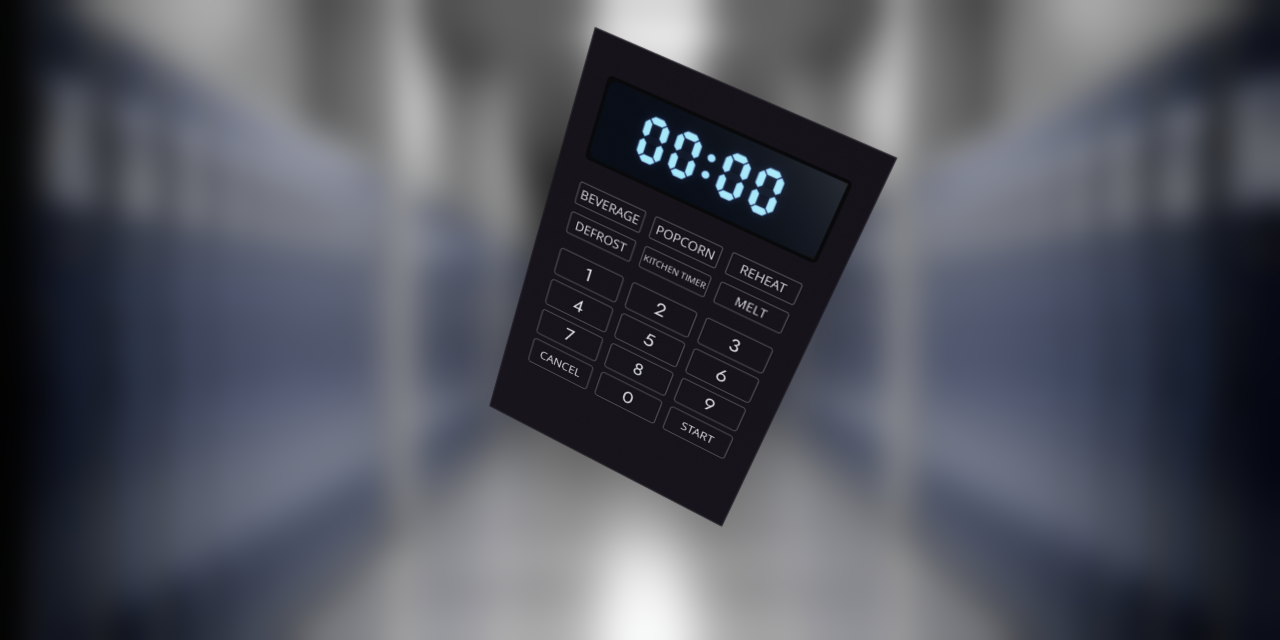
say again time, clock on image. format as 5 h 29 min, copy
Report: 0 h 00 min
